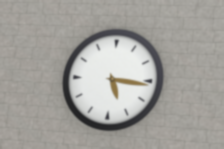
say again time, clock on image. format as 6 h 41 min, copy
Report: 5 h 16 min
